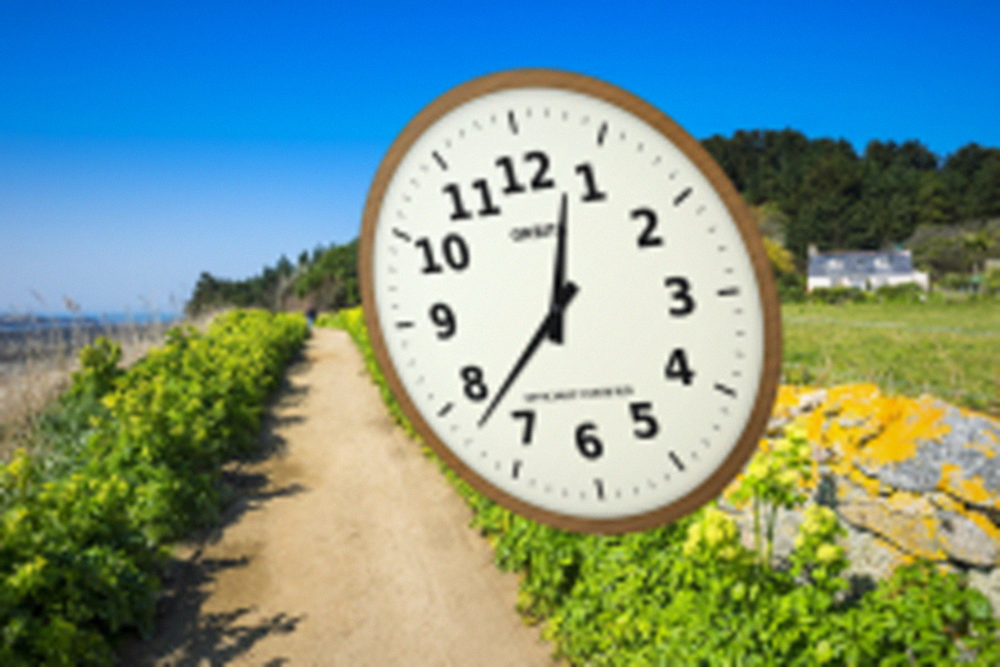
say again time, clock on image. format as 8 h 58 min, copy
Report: 12 h 38 min
